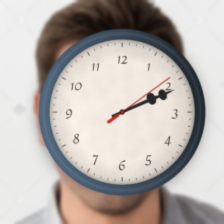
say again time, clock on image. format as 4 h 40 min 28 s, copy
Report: 2 h 11 min 09 s
